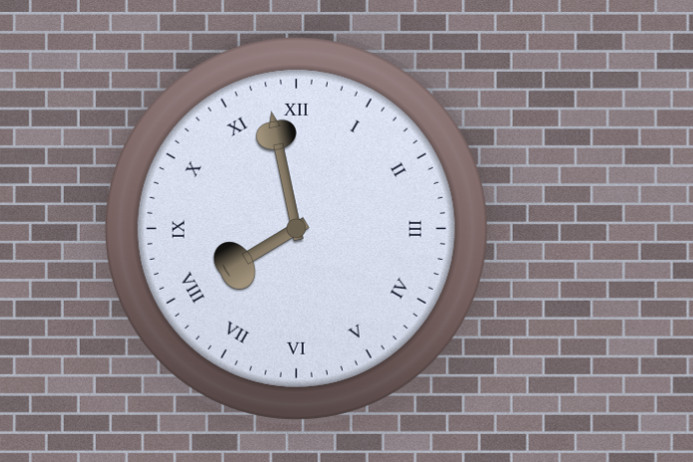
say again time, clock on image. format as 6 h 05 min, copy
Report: 7 h 58 min
